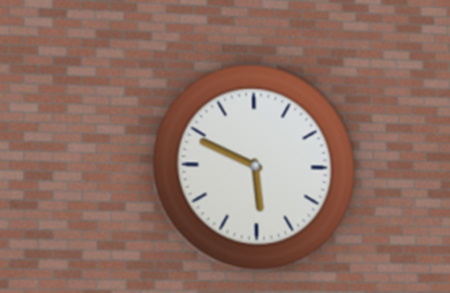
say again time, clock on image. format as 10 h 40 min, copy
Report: 5 h 49 min
